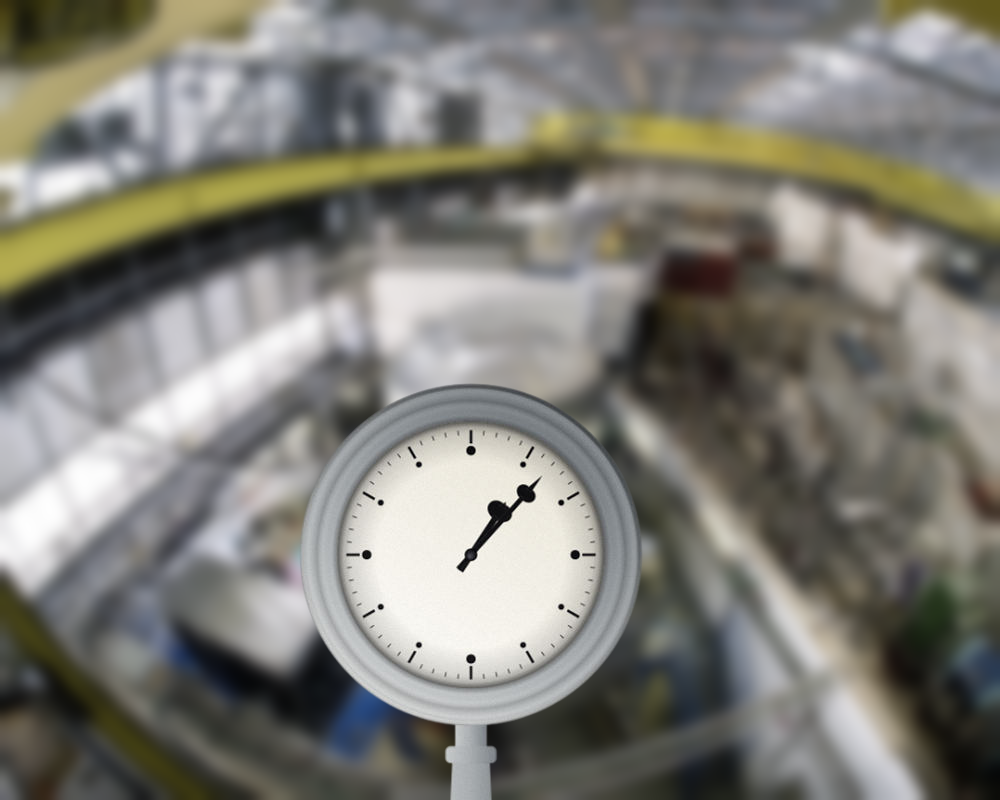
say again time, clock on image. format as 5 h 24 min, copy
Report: 1 h 07 min
